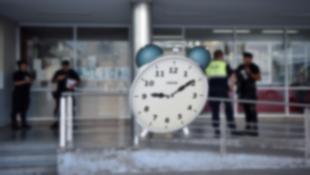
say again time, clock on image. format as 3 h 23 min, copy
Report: 9 h 09 min
